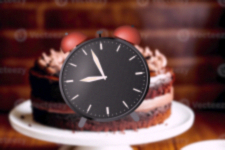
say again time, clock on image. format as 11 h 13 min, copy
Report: 8 h 57 min
